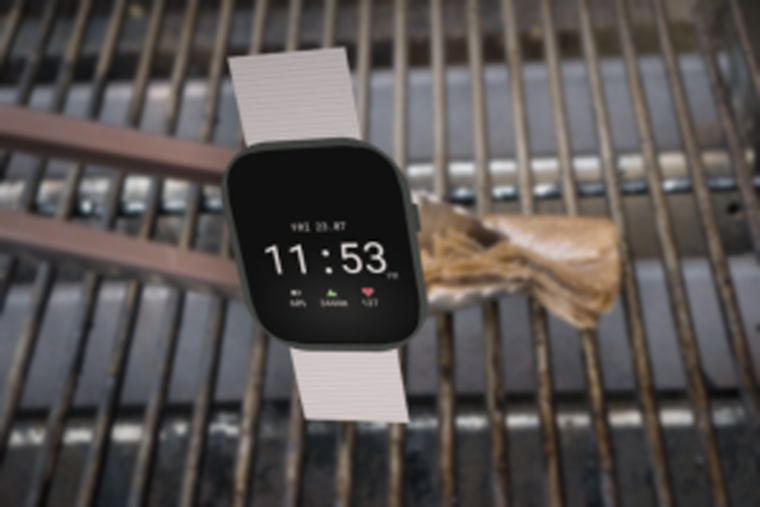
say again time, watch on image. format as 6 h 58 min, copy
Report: 11 h 53 min
